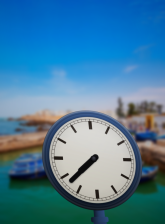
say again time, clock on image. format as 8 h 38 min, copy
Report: 7 h 38 min
